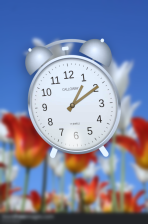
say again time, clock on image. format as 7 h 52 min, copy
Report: 1 h 10 min
